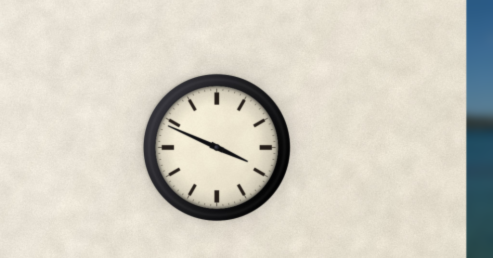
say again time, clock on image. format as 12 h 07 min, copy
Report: 3 h 49 min
